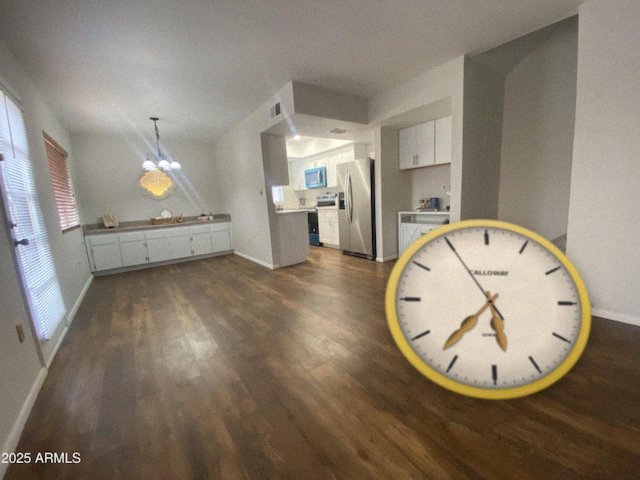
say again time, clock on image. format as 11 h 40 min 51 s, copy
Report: 5 h 36 min 55 s
